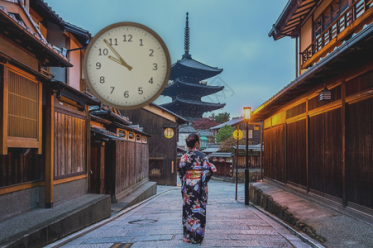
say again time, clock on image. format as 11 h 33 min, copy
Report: 9 h 53 min
